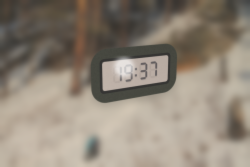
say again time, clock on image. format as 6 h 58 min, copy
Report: 19 h 37 min
